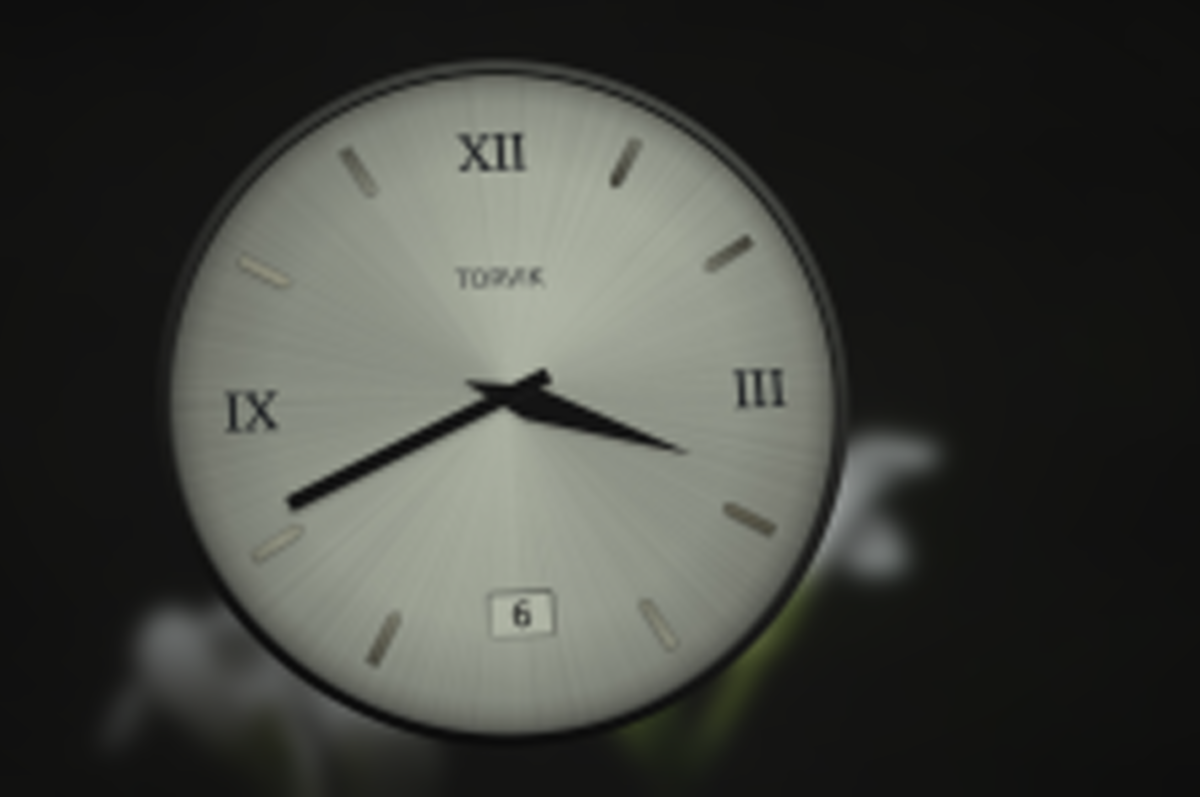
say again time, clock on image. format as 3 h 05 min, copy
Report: 3 h 41 min
